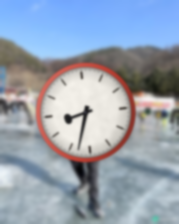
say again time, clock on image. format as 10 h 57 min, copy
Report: 8 h 33 min
